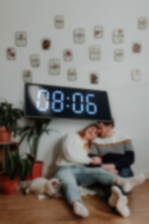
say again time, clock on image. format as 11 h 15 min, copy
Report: 8 h 06 min
